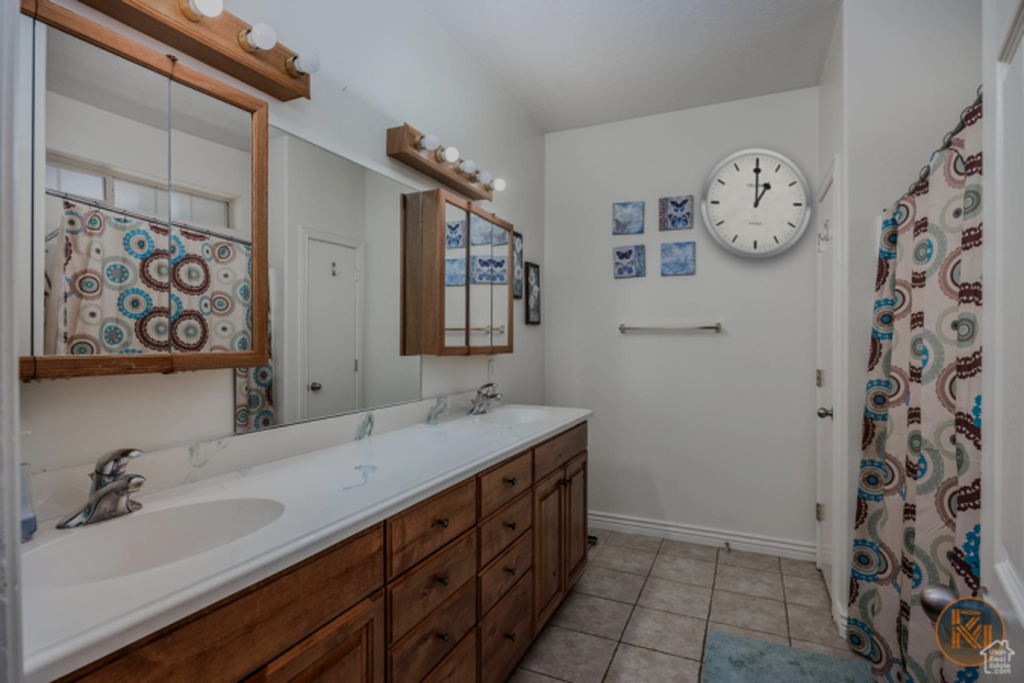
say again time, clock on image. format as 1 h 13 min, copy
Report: 1 h 00 min
